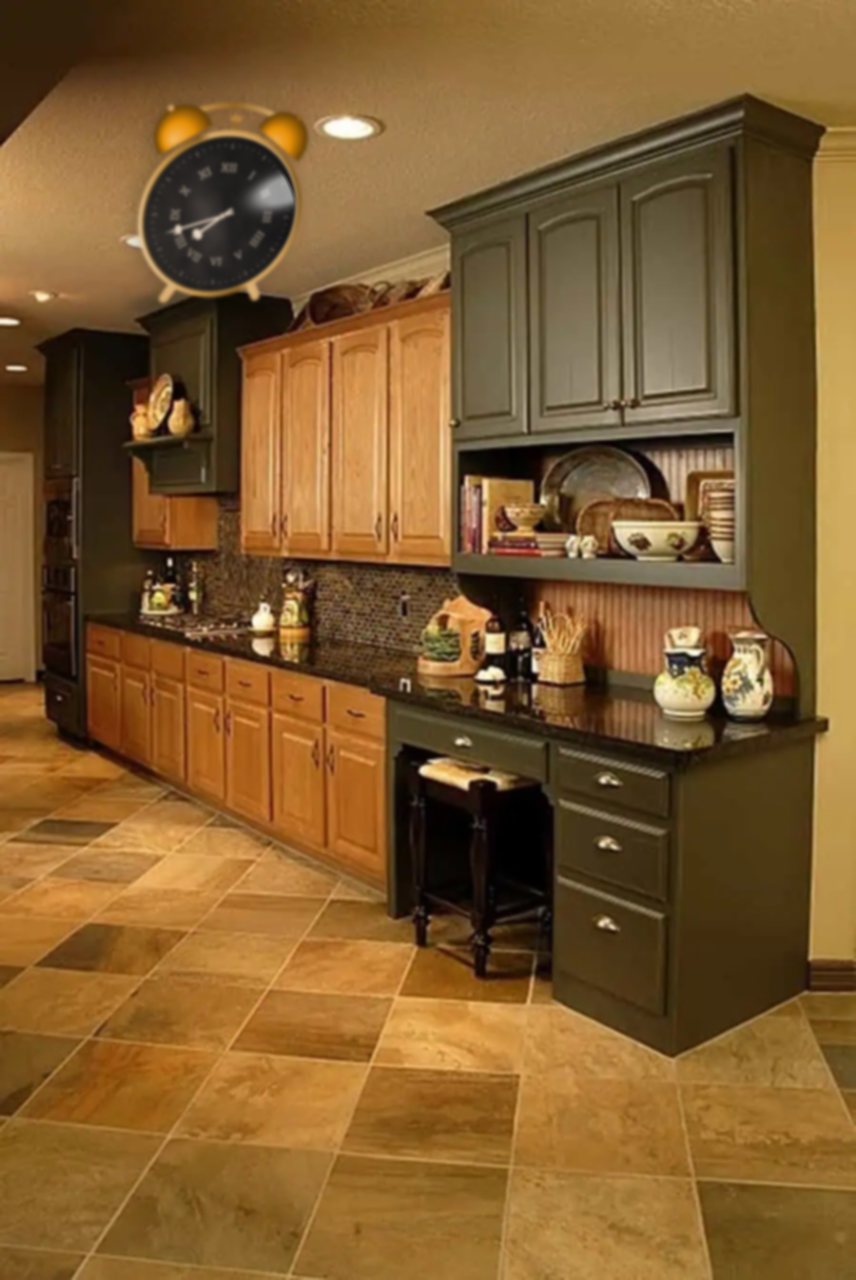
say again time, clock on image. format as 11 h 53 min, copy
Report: 7 h 42 min
